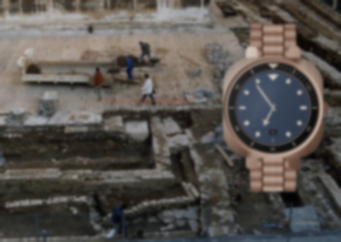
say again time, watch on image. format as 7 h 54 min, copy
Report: 6 h 54 min
